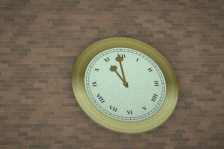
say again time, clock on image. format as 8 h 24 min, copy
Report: 10 h 59 min
